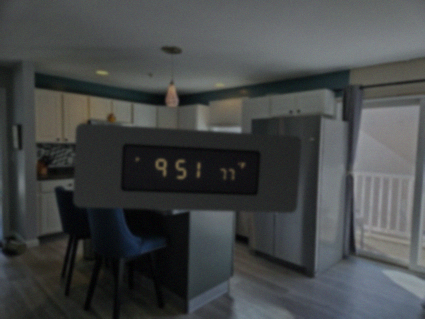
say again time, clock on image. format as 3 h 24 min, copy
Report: 9 h 51 min
